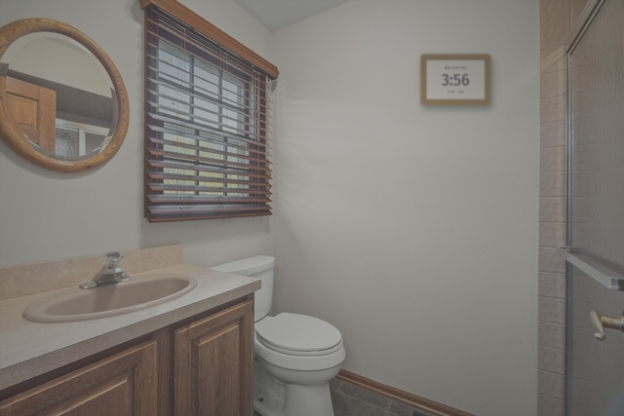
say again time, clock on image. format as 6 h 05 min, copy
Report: 3 h 56 min
